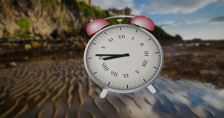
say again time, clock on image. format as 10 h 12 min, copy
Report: 8 h 46 min
